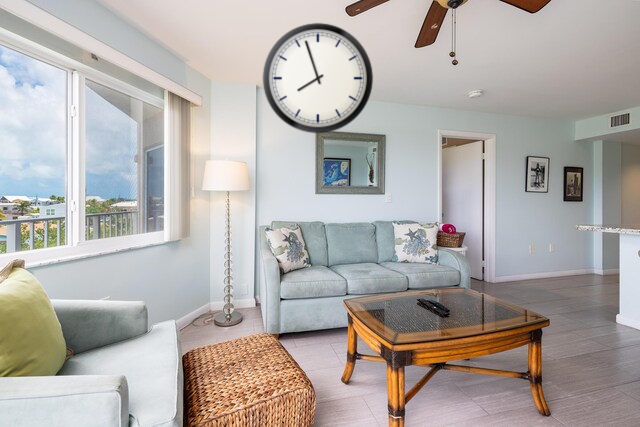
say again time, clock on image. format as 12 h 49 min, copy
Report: 7 h 57 min
